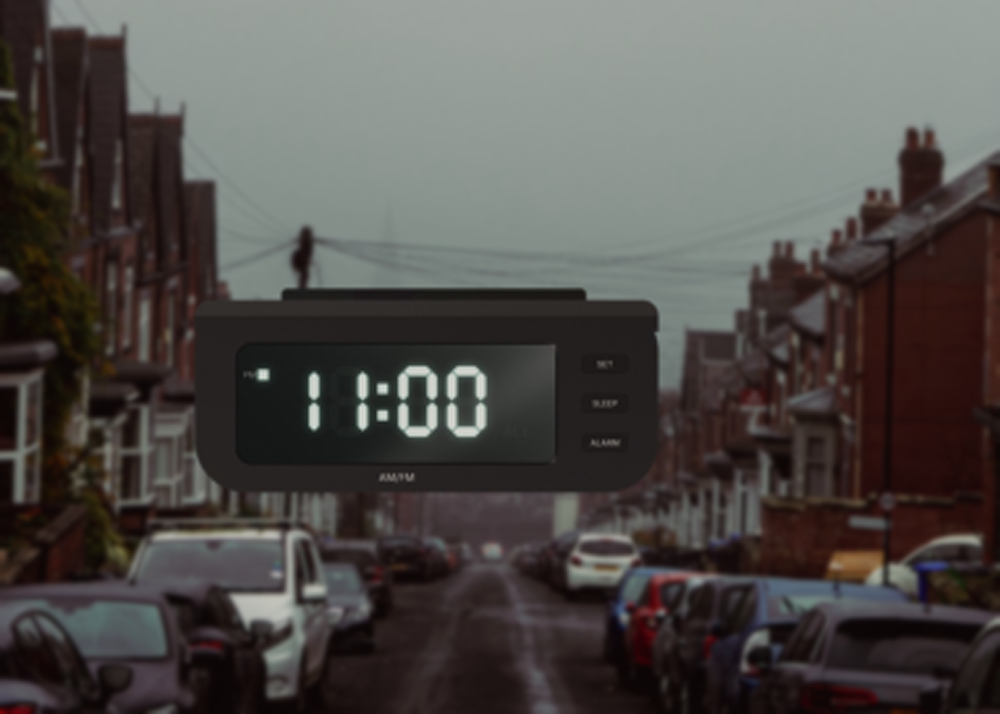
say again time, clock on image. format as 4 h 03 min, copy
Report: 11 h 00 min
